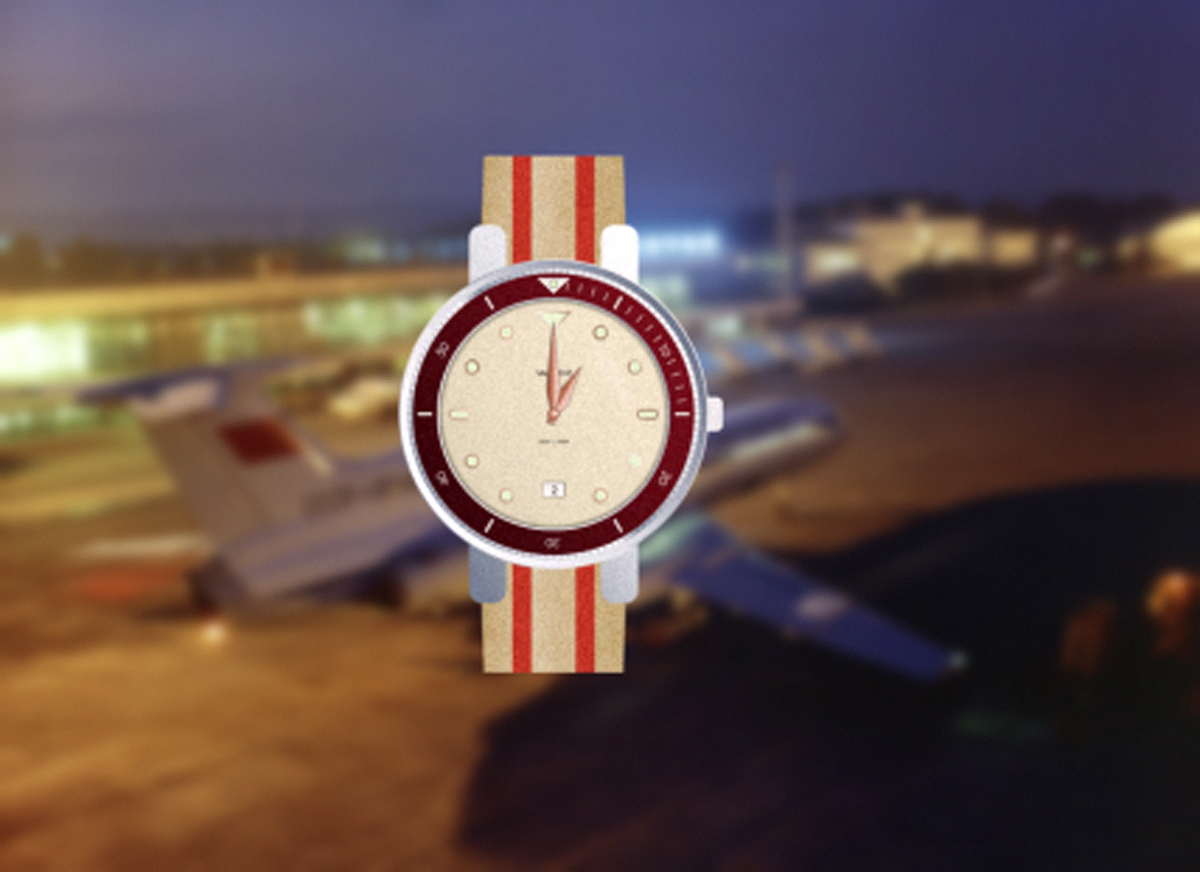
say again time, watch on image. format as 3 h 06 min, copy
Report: 1 h 00 min
